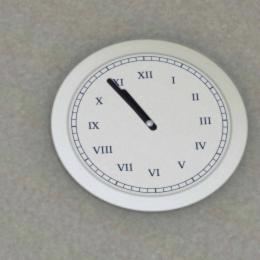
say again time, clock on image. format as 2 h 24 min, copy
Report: 10 h 54 min
